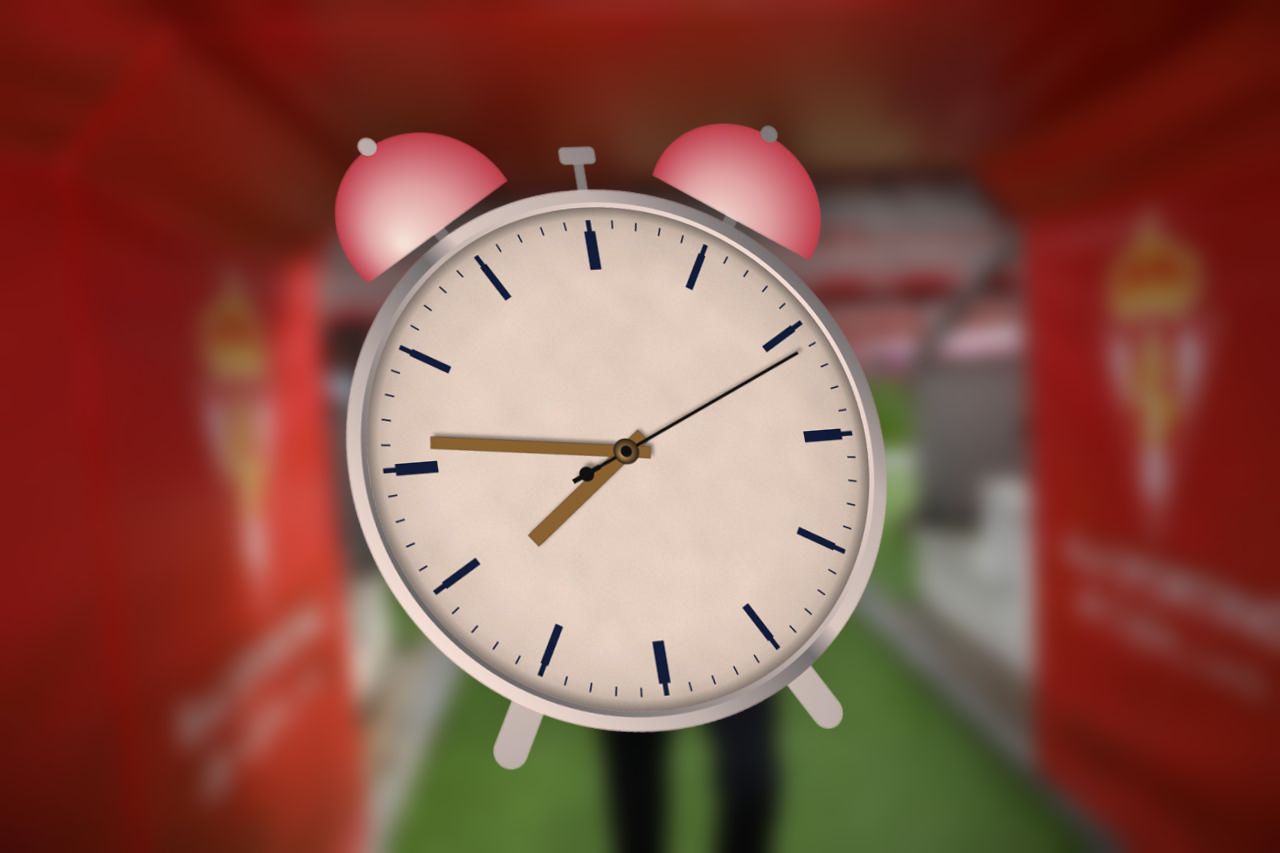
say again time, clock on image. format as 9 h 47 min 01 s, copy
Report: 7 h 46 min 11 s
